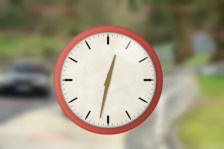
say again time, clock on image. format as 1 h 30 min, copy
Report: 12 h 32 min
